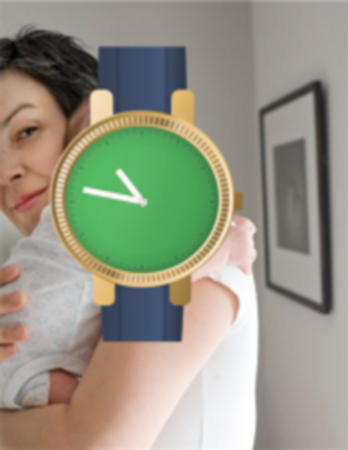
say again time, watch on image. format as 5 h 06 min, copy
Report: 10 h 47 min
